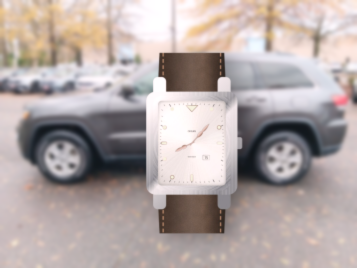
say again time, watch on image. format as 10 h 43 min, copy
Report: 8 h 07 min
